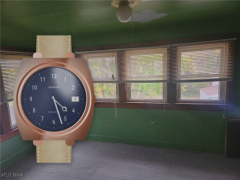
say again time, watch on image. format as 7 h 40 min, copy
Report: 4 h 27 min
